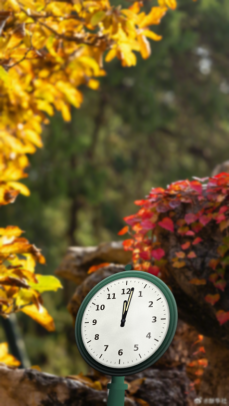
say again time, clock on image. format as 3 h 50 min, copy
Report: 12 h 02 min
